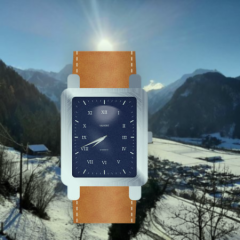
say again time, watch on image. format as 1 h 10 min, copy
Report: 7 h 41 min
